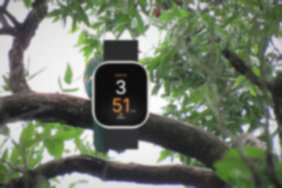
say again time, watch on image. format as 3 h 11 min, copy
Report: 3 h 51 min
